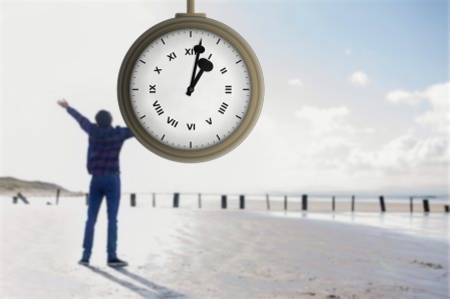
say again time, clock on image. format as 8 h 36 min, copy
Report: 1 h 02 min
